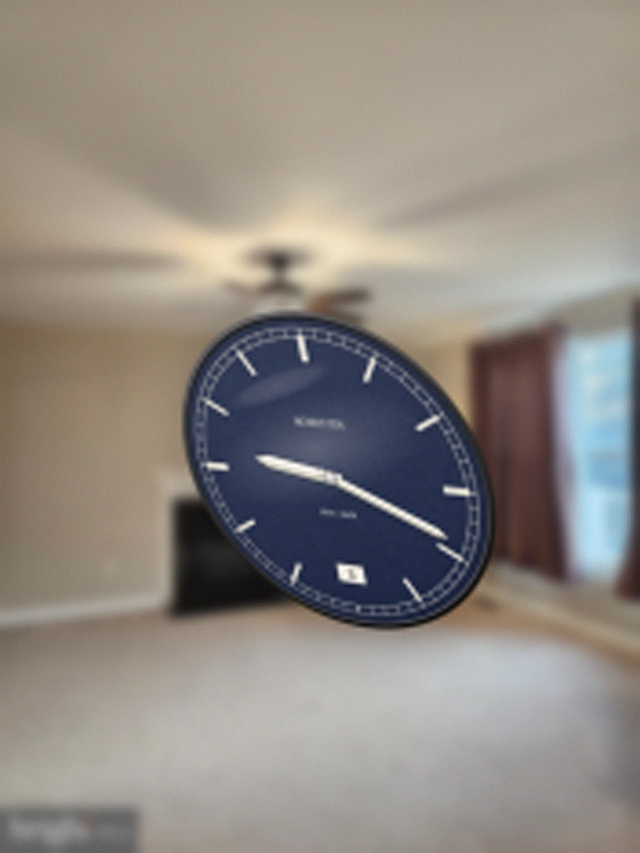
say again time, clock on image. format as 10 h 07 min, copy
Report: 9 h 19 min
